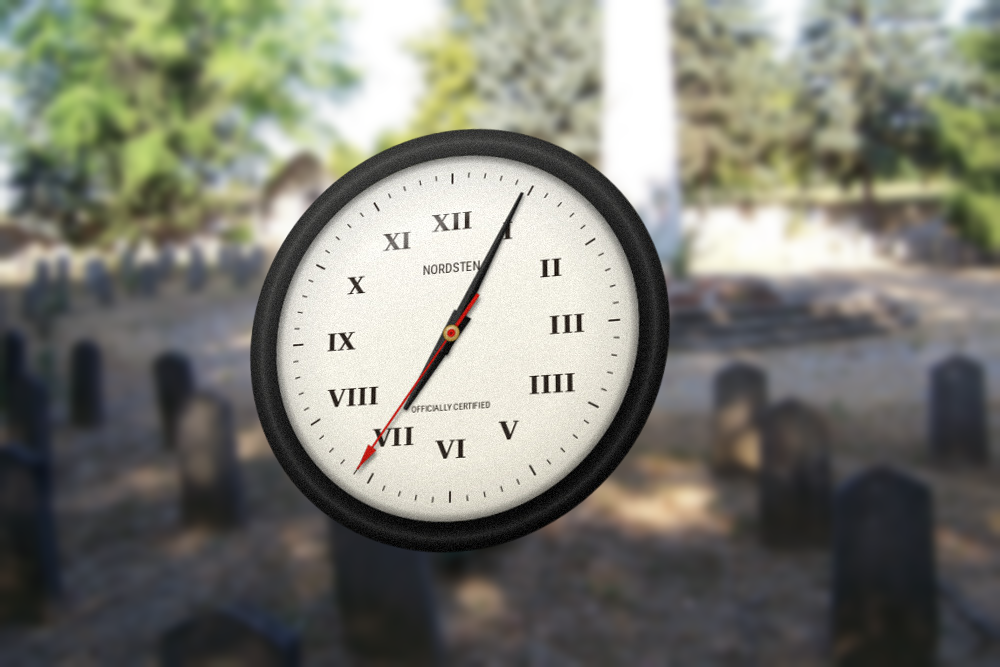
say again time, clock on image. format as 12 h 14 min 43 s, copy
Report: 7 h 04 min 36 s
